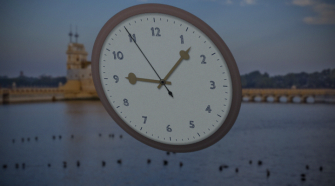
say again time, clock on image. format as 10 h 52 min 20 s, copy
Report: 9 h 06 min 55 s
